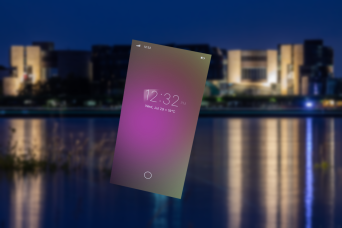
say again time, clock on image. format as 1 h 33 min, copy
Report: 12 h 32 min
